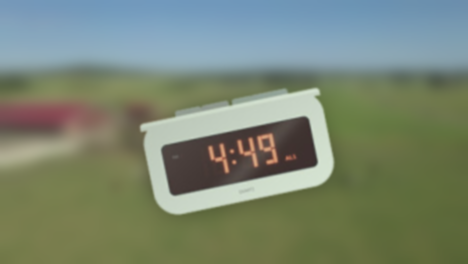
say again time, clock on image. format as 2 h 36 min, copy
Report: 4 h 49 min
